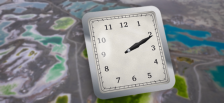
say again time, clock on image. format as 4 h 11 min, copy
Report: 2 h 11 min
